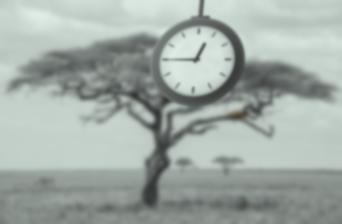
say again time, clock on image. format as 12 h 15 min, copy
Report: 12 h 45 min
